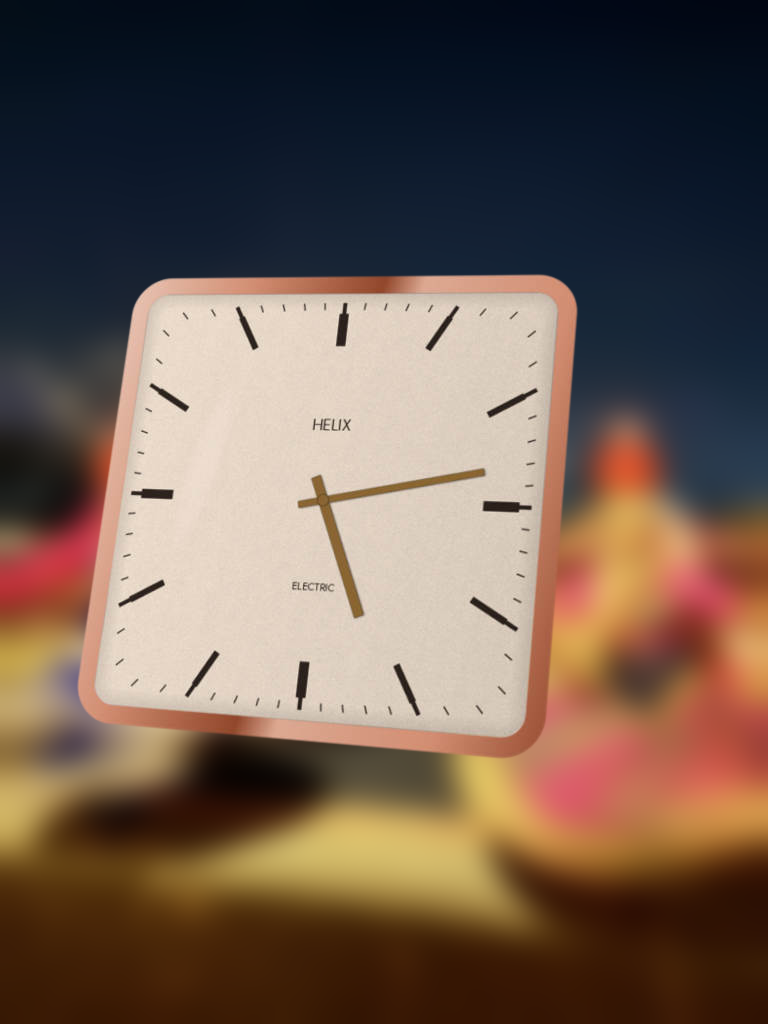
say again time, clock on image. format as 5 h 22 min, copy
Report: 5 h 13 min
